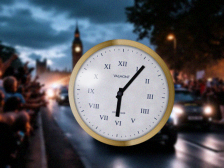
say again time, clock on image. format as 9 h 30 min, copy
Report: 6 h 06 min
